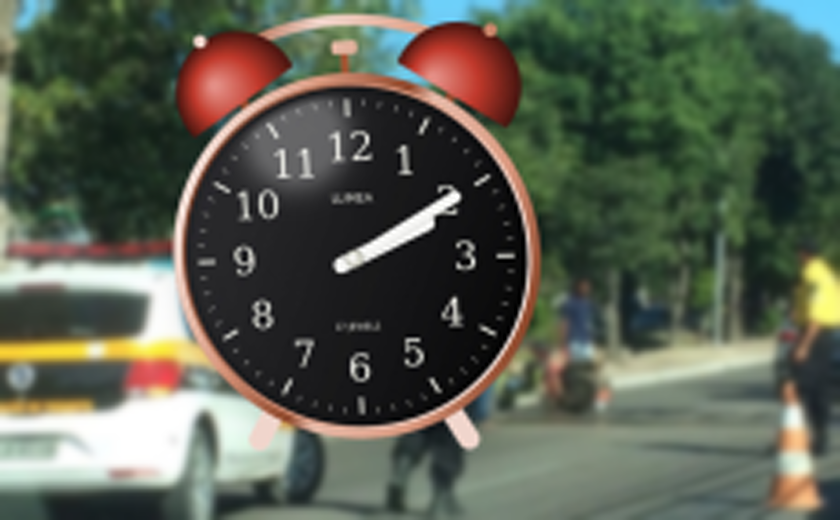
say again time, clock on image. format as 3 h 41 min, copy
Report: 2 h 10 min
